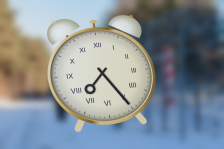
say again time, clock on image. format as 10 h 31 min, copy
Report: 7 h 25 min
